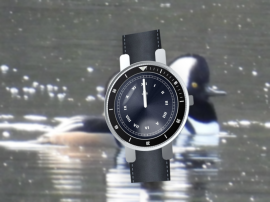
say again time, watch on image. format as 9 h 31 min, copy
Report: 12 h 00 min
